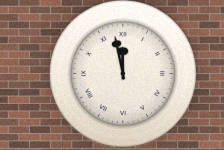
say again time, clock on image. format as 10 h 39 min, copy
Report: 11 h 58 min
